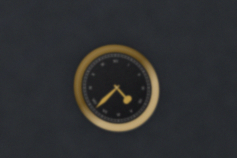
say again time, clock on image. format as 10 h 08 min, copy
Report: 4 h 38 min
